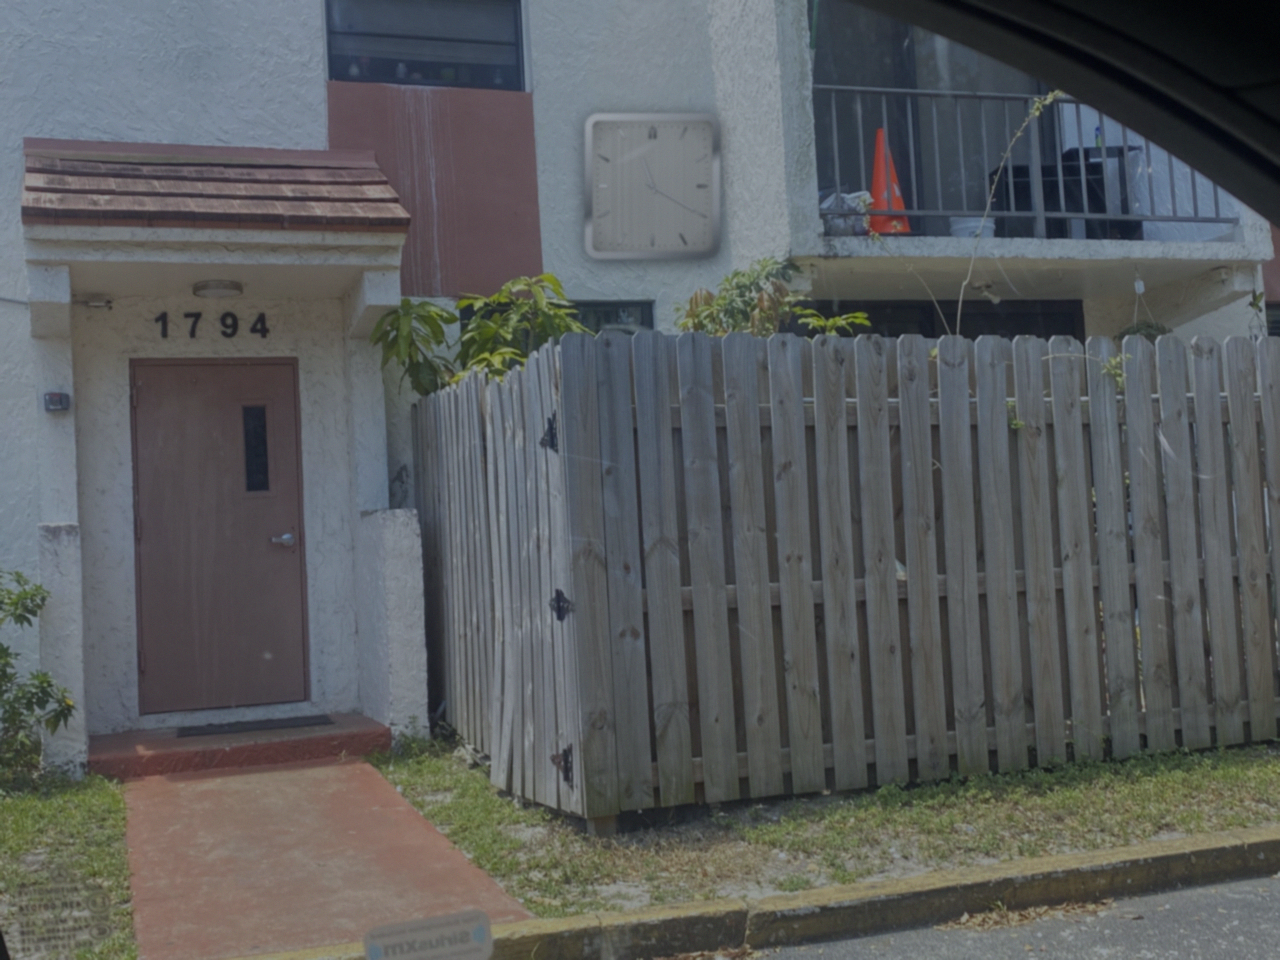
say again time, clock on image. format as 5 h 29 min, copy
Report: 11 h 20 min
